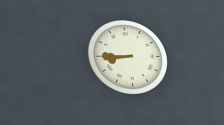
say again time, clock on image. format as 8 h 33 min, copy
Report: 8 h 45 min
